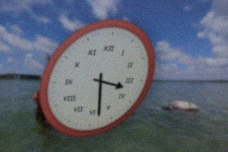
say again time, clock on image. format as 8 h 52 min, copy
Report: 3 h 28 min
